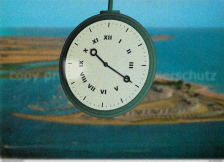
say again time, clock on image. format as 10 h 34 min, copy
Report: 10 h 20 min
